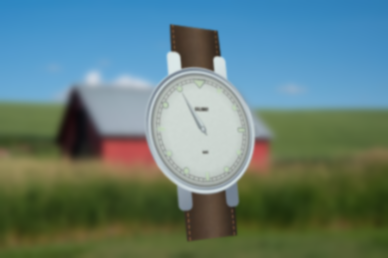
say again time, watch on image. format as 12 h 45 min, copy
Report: 10 h 55 min
